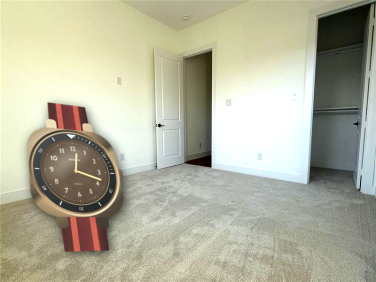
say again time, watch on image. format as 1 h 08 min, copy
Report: 12 h 18 min
